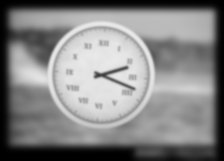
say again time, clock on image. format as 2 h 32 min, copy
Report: 2 h 18 min
